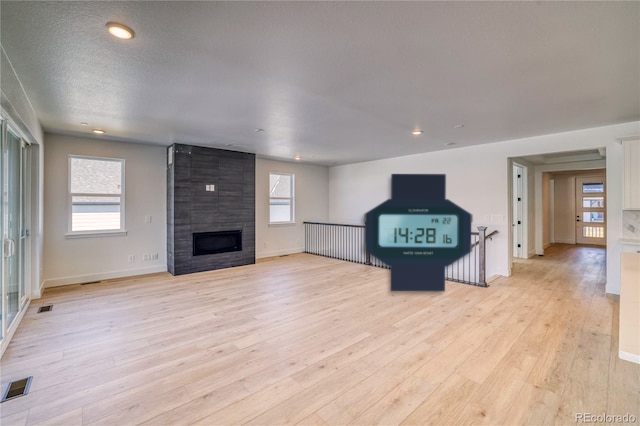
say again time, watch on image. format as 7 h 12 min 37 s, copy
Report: 14 h 28 min 16 s
